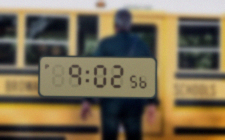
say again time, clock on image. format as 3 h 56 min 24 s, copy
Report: 9 h 02 min 56 s
